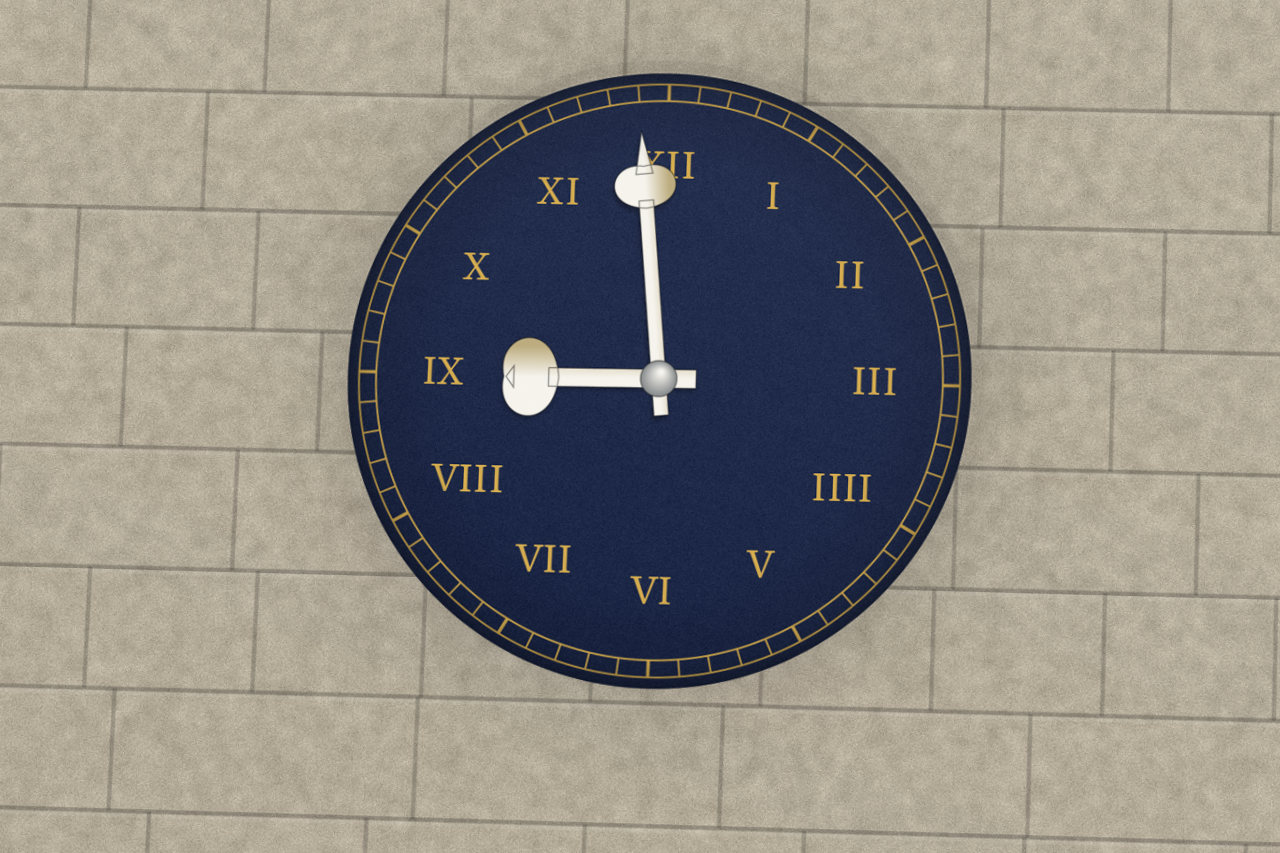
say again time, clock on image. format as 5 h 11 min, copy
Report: 8 h 59 min
